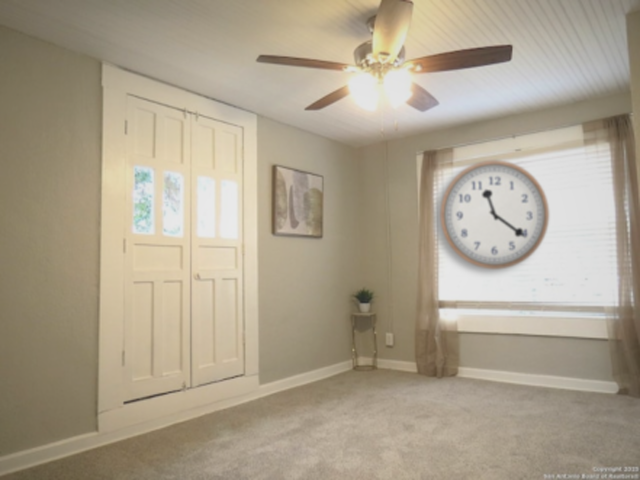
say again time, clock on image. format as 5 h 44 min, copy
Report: 11 h 21 min
